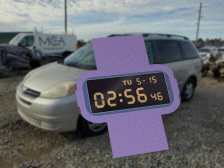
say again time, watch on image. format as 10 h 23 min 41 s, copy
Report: 2 h 56 min 46 s
